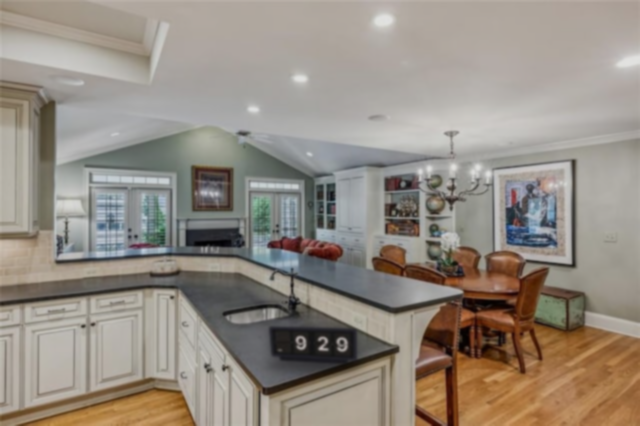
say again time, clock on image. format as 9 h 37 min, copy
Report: 9 h 29 min
